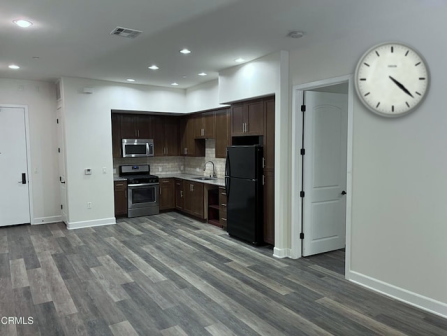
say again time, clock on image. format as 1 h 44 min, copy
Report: 4 h 22 min
